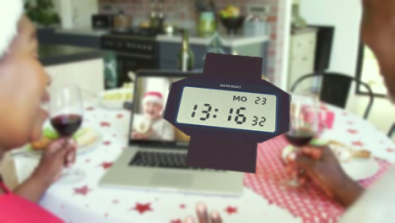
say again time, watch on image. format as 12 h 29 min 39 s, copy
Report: 13 h 16 min 32 s
